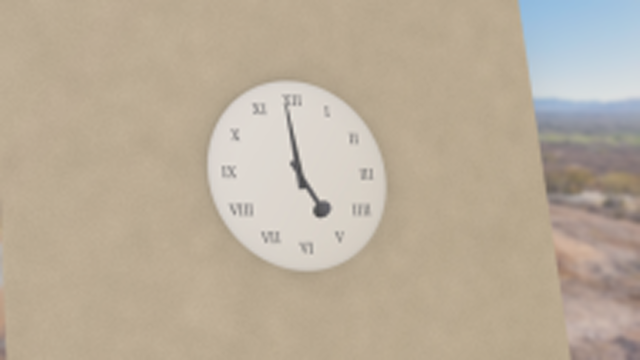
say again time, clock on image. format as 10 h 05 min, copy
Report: 4 h 59 min
